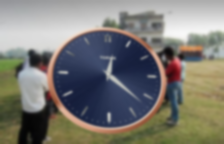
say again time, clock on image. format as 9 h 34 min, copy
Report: 12 h 22 min
